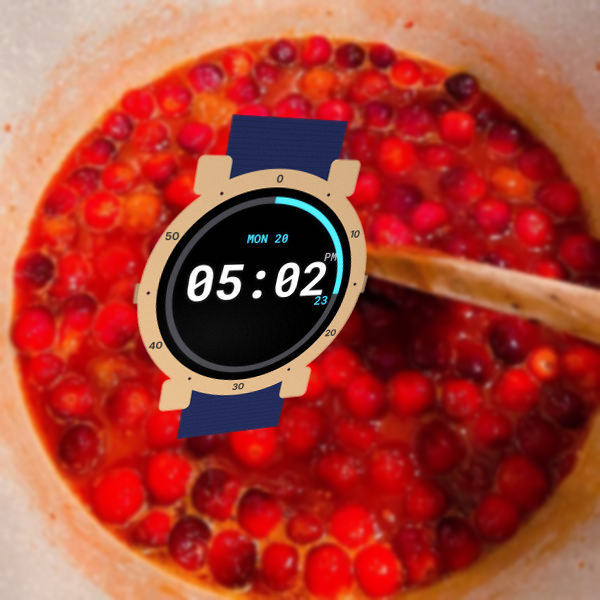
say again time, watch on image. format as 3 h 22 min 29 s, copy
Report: 5 h 02 min 23 s
